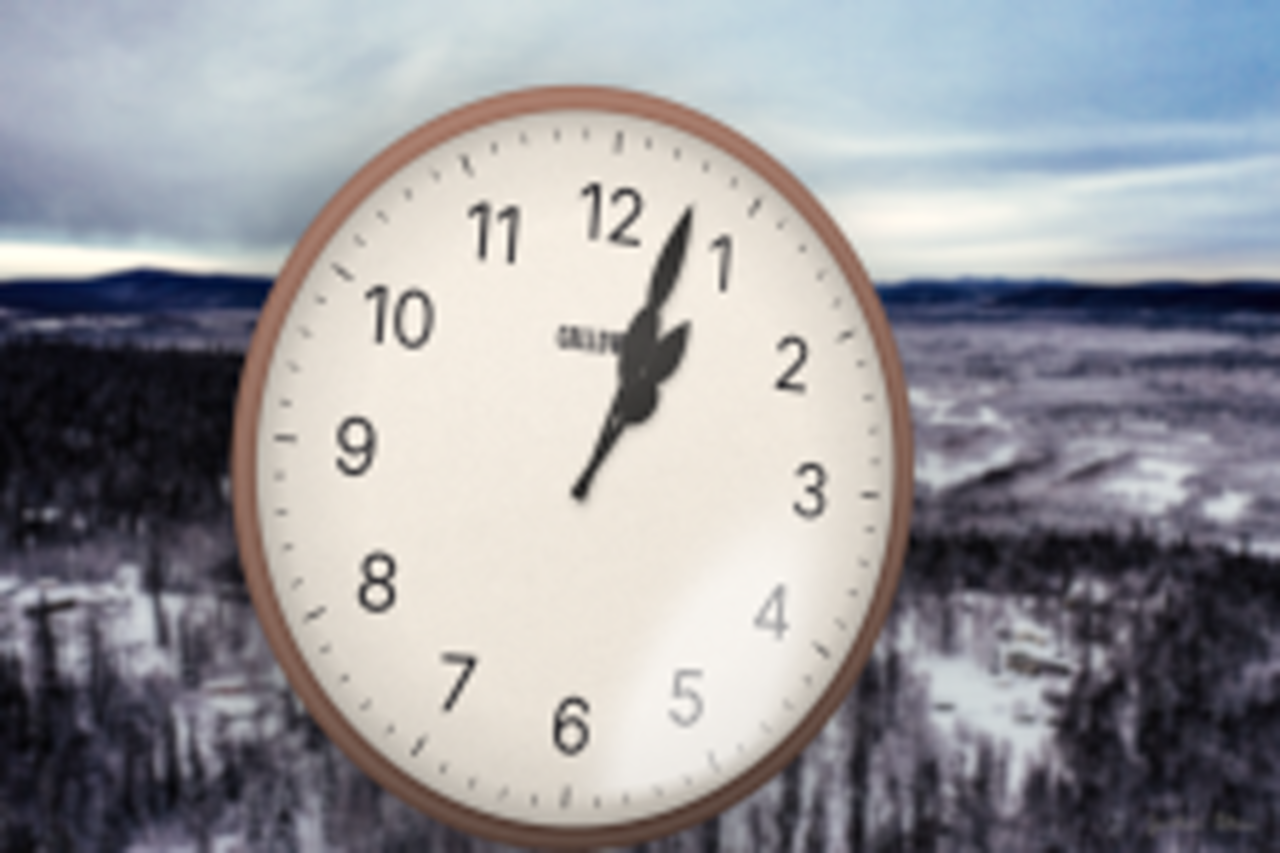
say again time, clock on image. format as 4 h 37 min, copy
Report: 1 h 03 min
